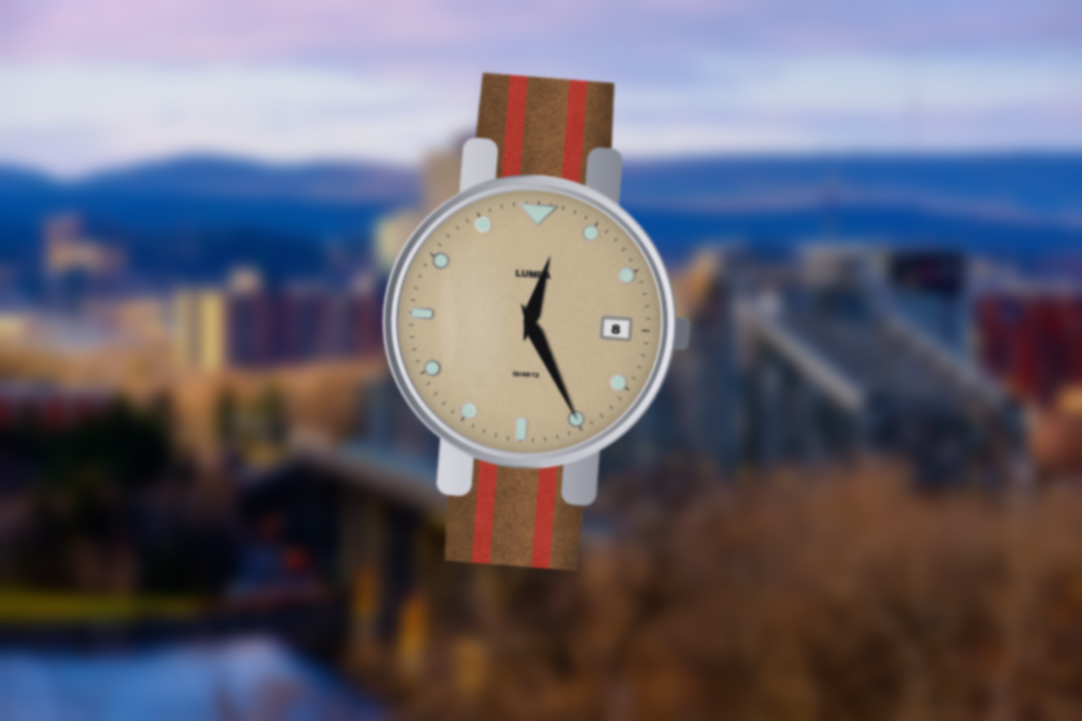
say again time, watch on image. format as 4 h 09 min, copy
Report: 12 h 25 min
